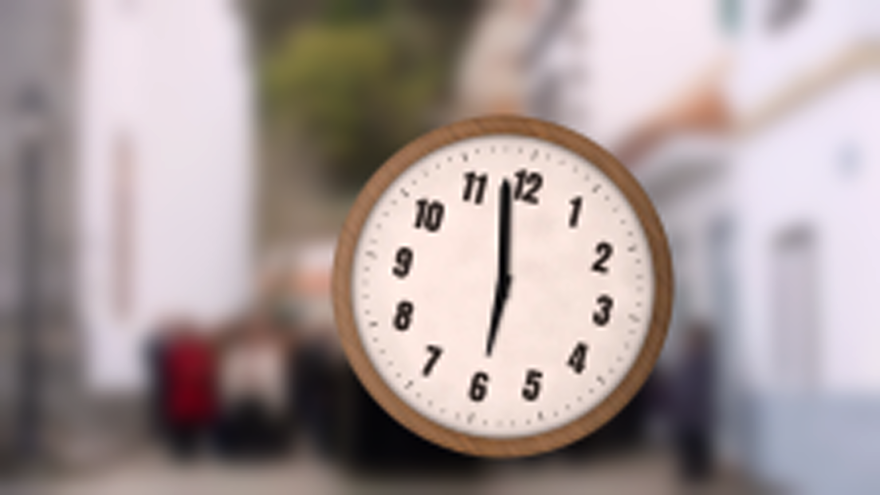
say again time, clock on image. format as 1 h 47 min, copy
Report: 5 h 58 min
